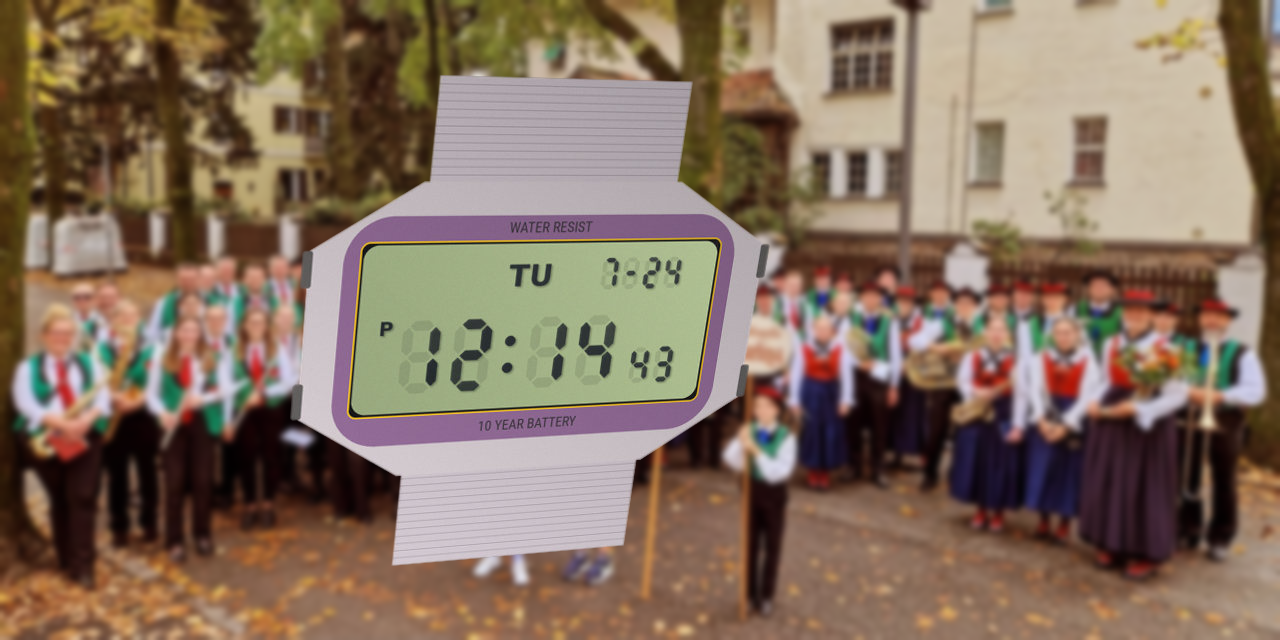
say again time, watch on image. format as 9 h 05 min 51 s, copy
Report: 12 h 14 min 43 s
